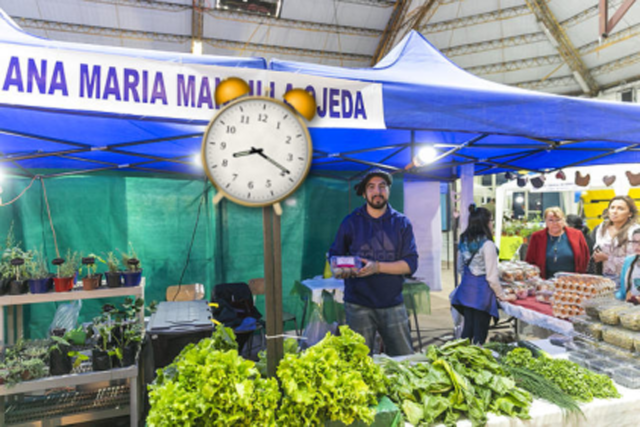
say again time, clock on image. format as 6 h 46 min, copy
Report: 8 h 19 min
